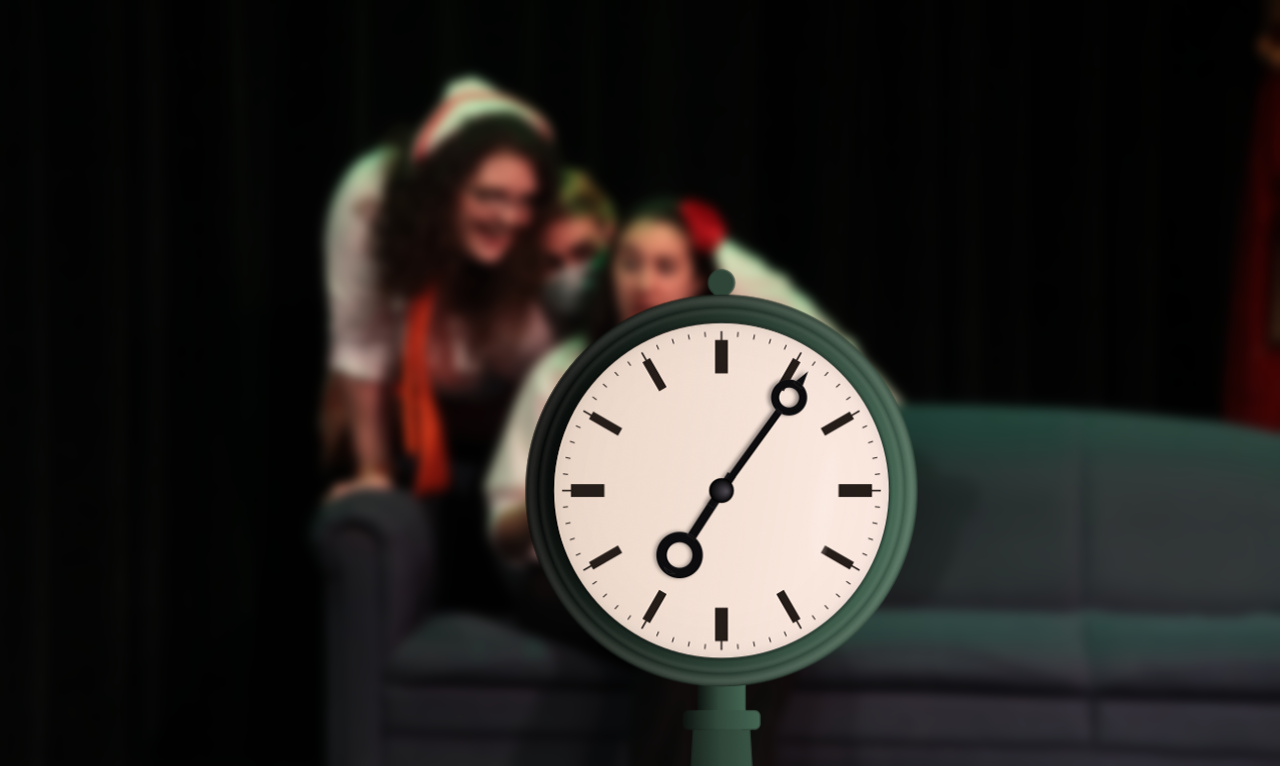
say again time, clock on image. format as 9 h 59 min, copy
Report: 7 h 06 min
